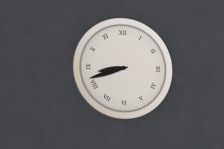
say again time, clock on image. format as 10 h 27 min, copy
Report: 8 h 42 min
